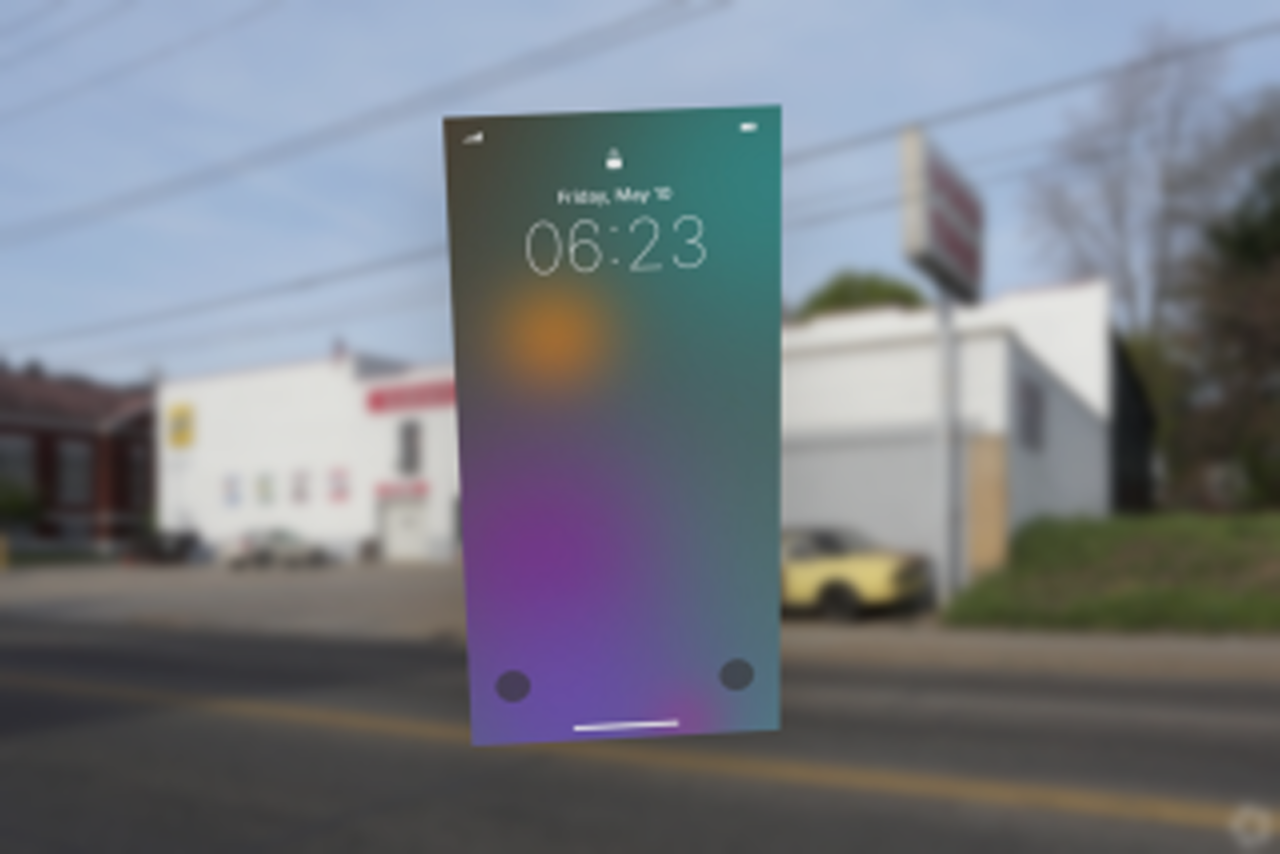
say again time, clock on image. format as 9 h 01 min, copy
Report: 6 h 23 min
